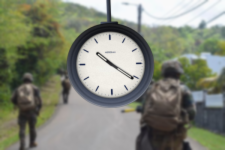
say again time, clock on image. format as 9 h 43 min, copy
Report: 10 h 21 min
